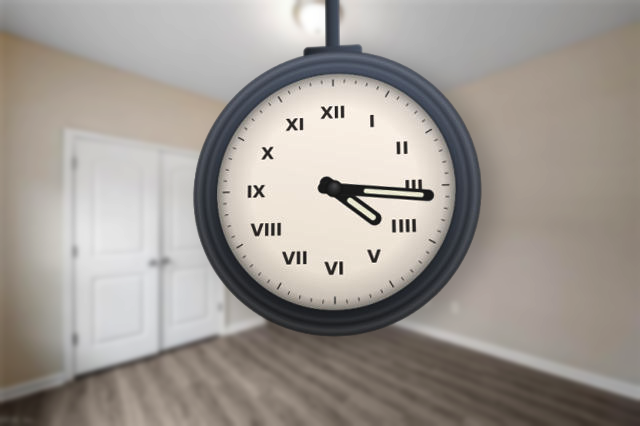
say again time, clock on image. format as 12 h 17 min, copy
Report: 4 h 16 min
